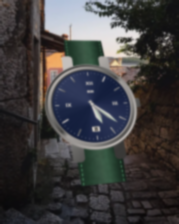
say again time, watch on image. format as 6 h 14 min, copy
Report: 5 h 22 min
